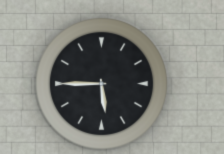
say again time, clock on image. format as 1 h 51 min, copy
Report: 5 h 45 min
